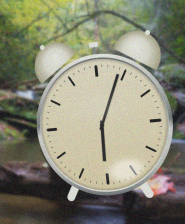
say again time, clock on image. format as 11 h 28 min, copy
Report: 6 h 04 min
